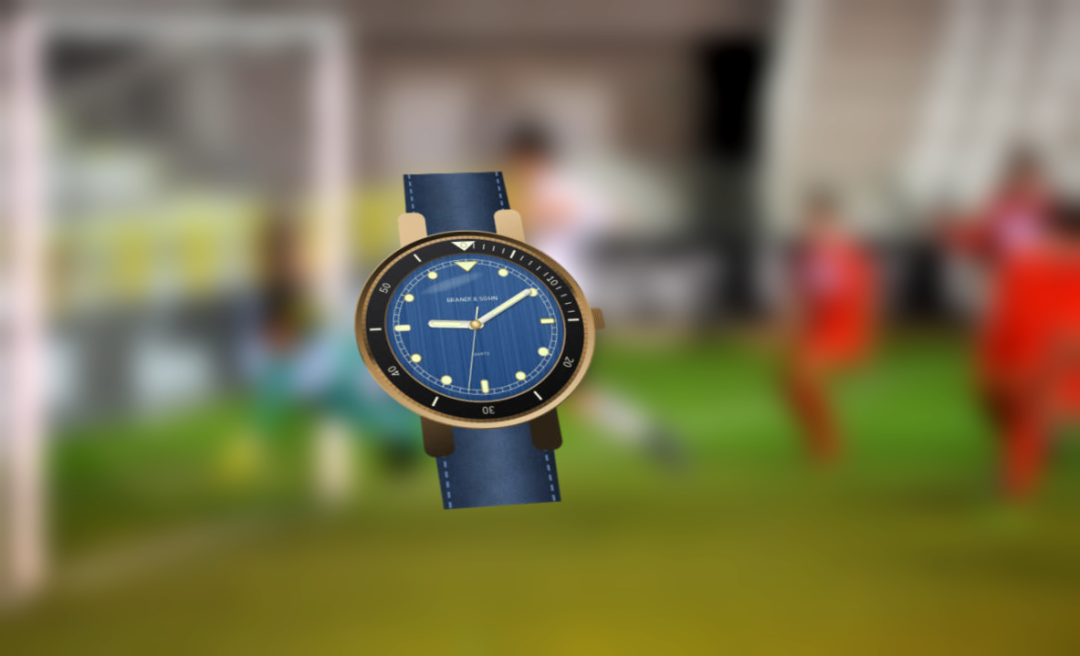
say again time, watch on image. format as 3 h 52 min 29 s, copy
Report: 9 h 09 min 32 s
